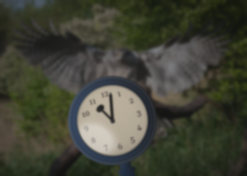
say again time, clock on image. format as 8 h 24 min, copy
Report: 11 h 02 min
